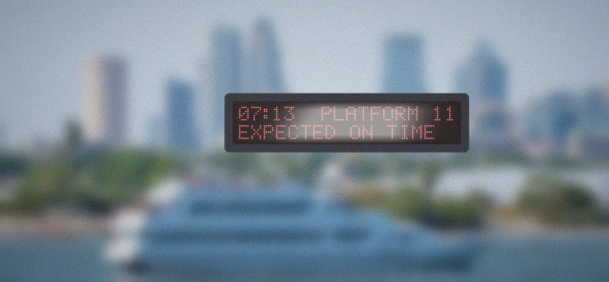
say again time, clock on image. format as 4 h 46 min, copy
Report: 7 h 13 min
